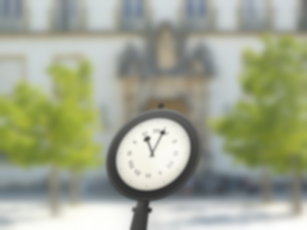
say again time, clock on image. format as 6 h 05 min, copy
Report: 11 h 03 min
